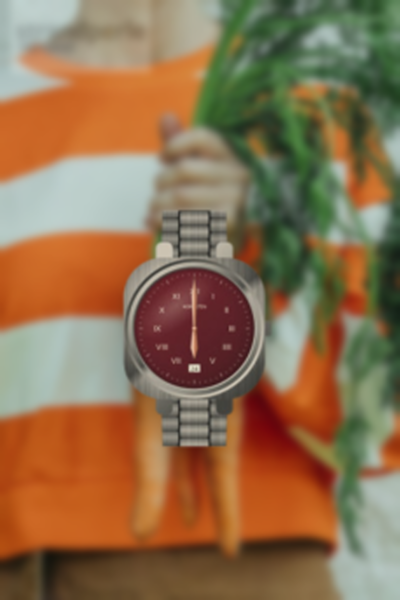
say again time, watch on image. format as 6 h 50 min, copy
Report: 6 h 00 min
